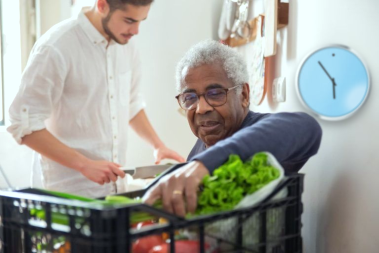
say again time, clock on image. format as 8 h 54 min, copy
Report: 5 h 54 min
